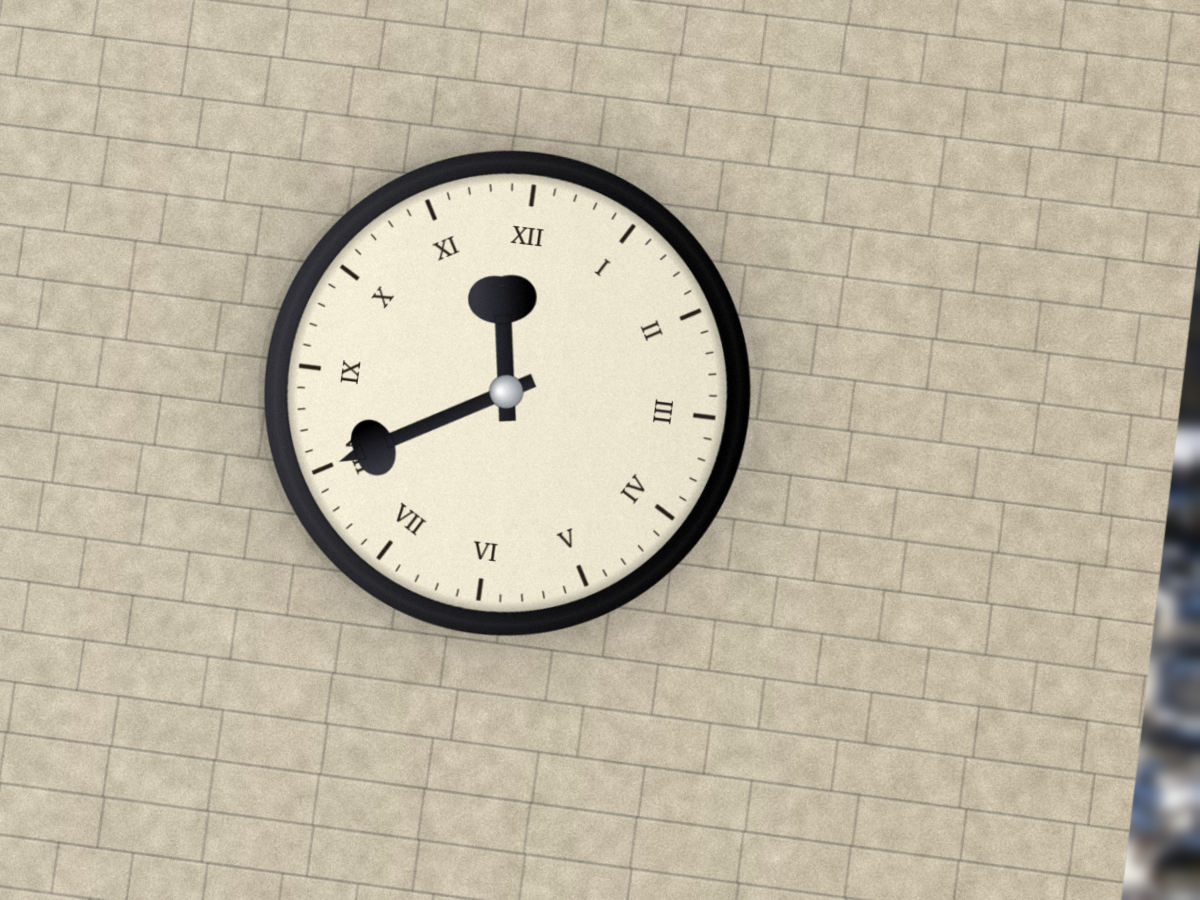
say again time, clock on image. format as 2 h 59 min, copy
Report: 11 h 40 min
